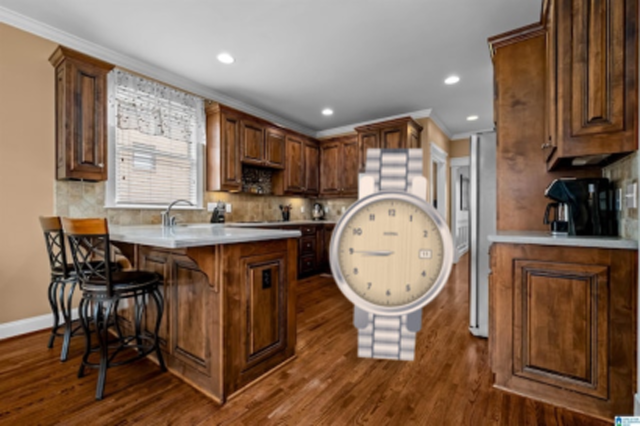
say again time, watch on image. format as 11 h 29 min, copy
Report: 8 h 45 min
